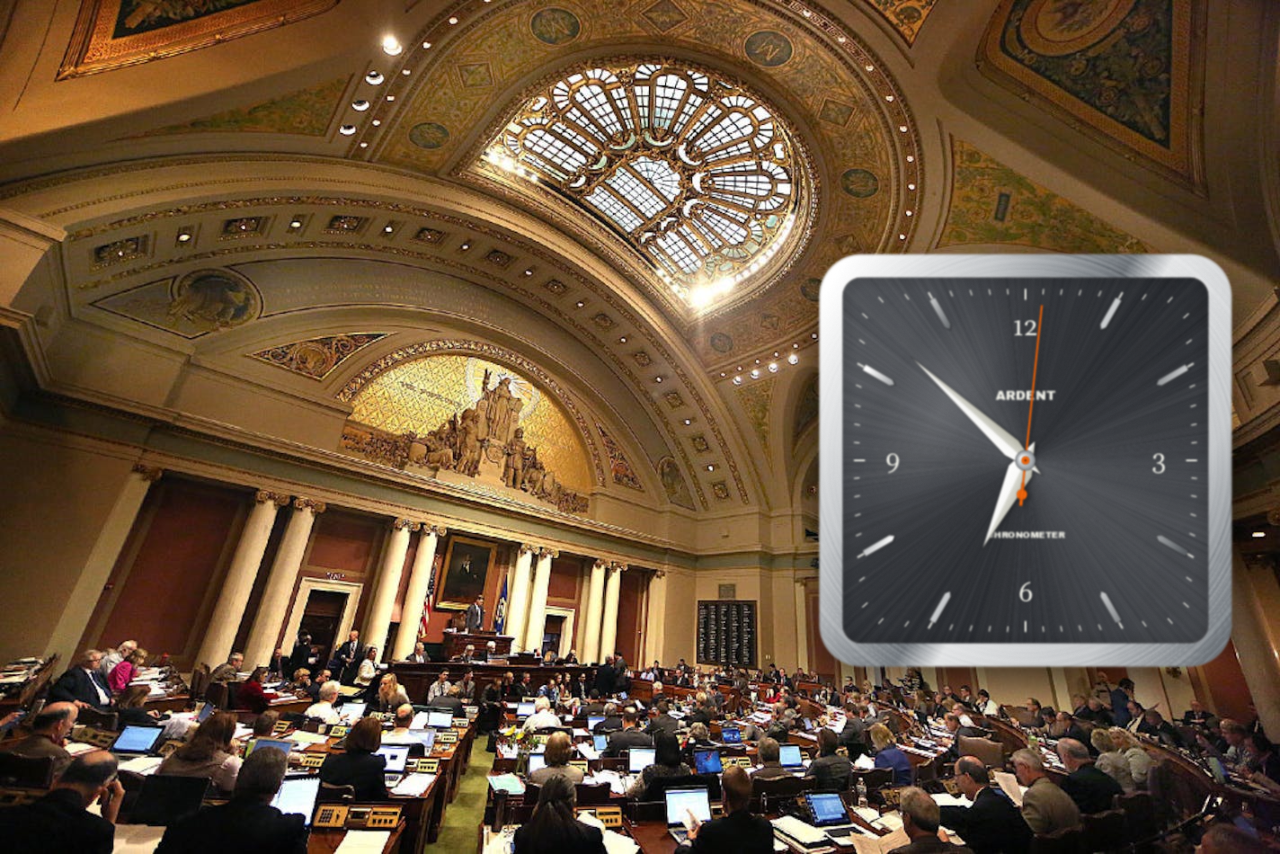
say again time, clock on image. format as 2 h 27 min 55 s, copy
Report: 6 h 52 min 01 s
